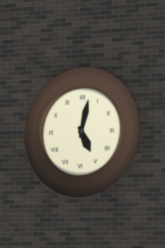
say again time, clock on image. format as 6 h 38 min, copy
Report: 5 h 02 min
